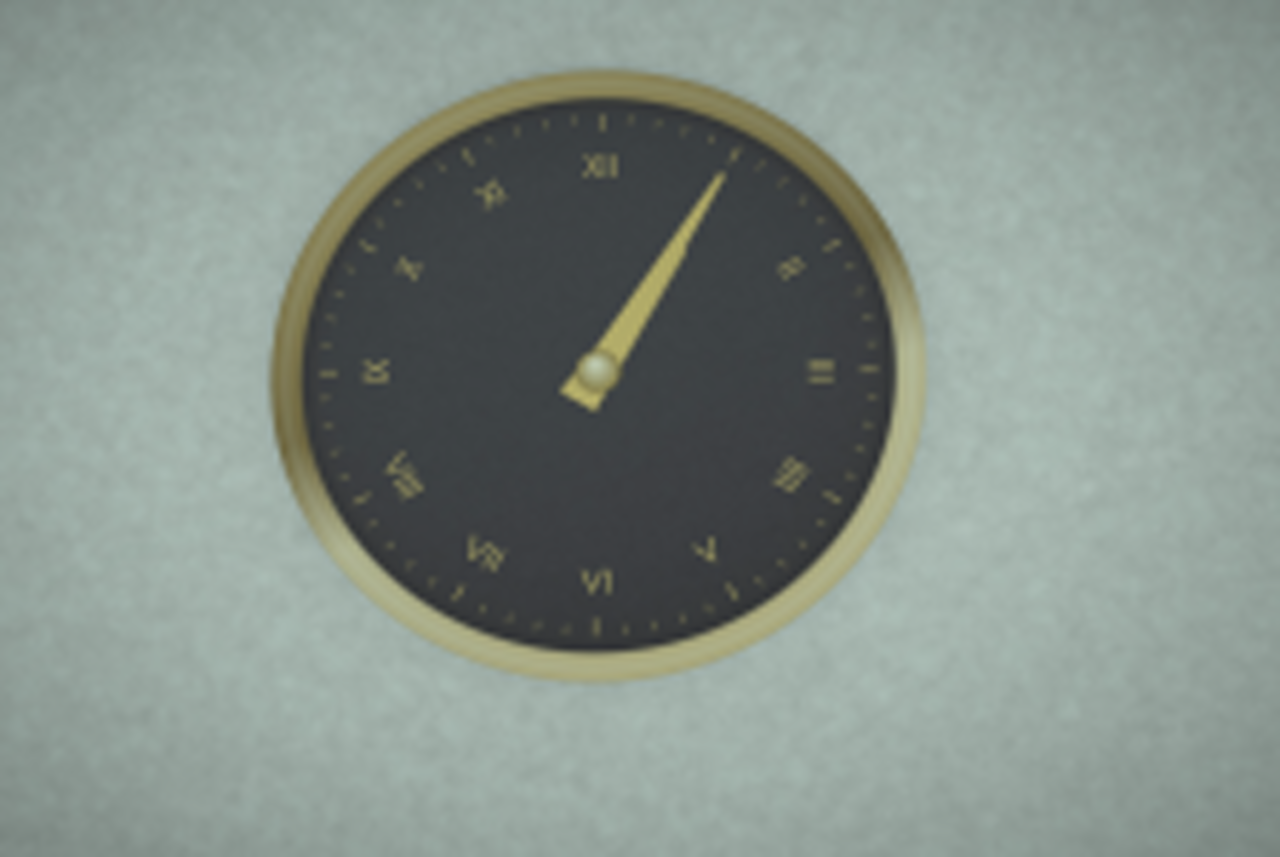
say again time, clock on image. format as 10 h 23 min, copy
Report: 1 h 05 min
